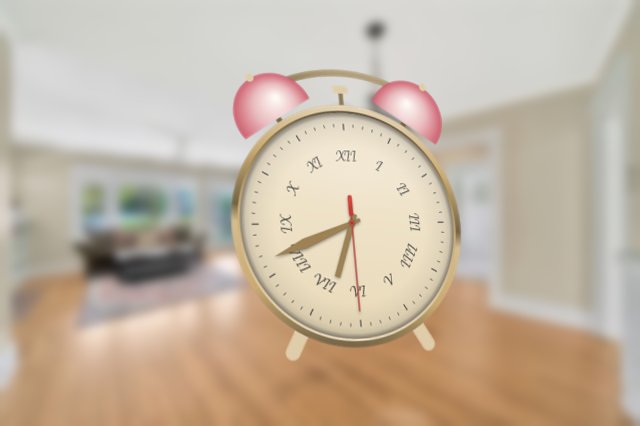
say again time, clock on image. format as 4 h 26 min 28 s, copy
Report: 6 h 41 min 30 s
